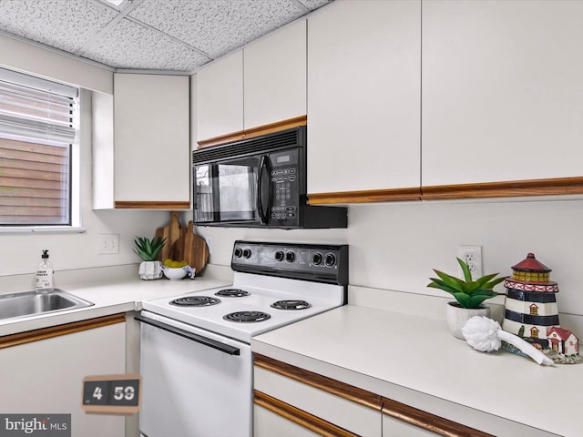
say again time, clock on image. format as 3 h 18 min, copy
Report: 4 h 59 min
